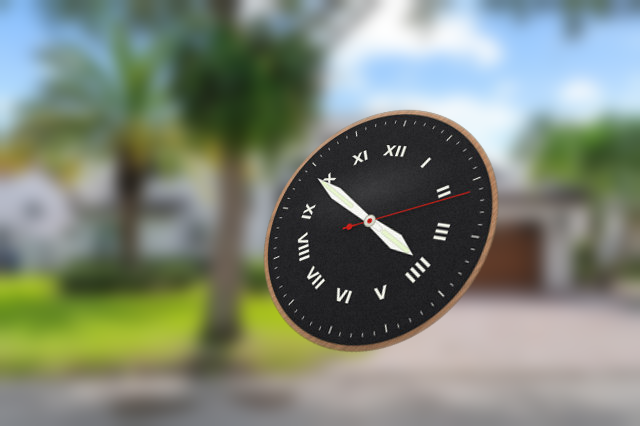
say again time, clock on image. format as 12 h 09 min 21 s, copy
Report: 3 h 49 min 11 s
